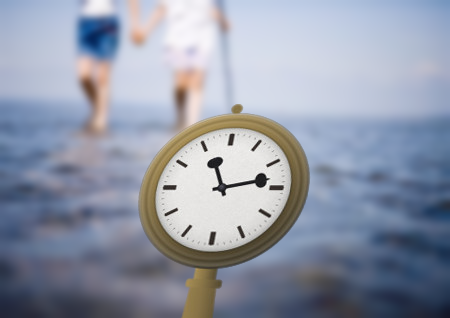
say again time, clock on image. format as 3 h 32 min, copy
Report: 11 h 13 min
